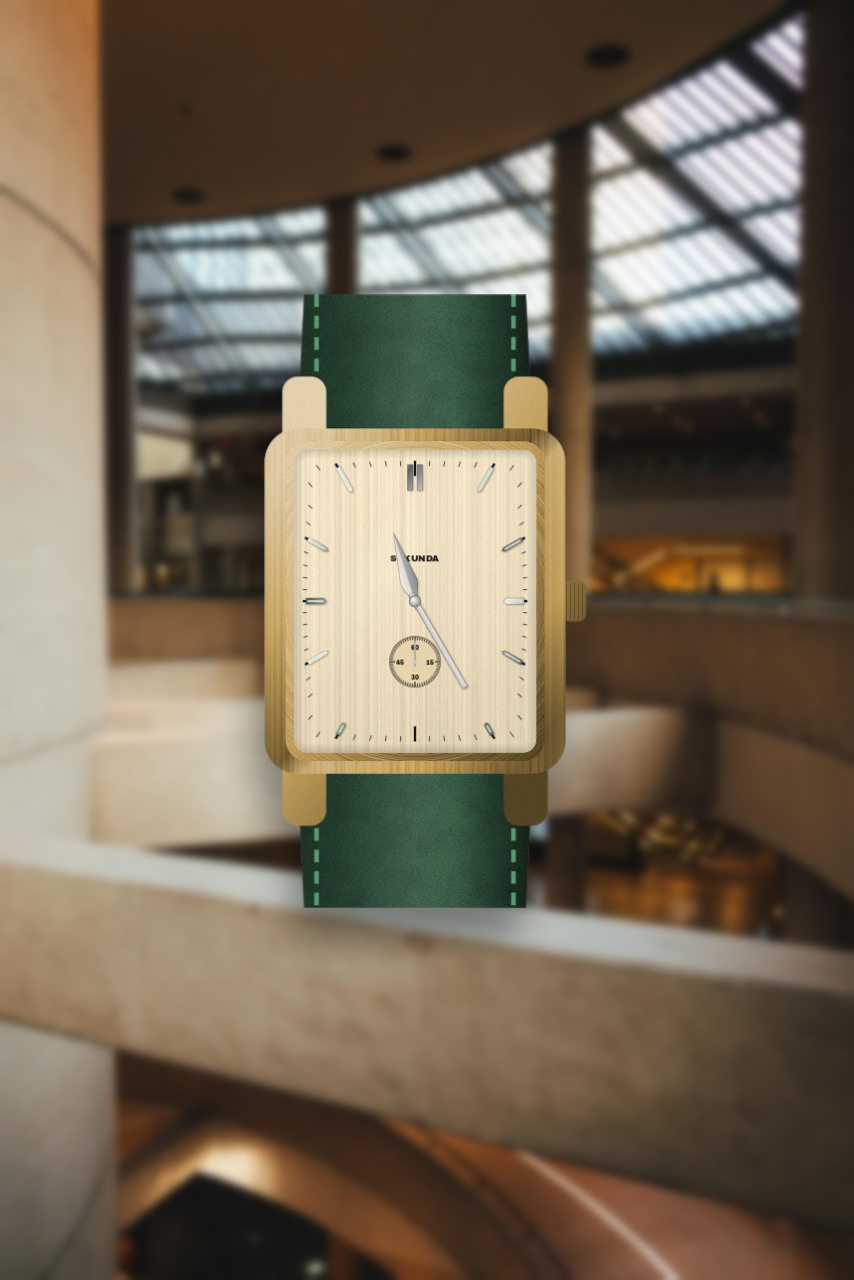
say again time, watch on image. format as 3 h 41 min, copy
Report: 11 h 25 min
